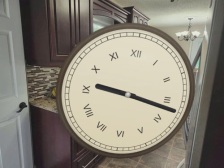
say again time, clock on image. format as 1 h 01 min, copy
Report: 9 h 17 min
